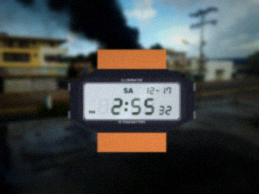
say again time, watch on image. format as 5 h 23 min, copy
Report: 2 h 55 min
